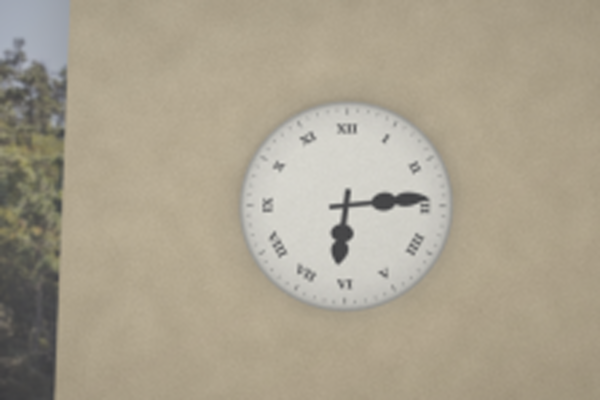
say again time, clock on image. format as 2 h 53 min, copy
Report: 6 h 14 min
